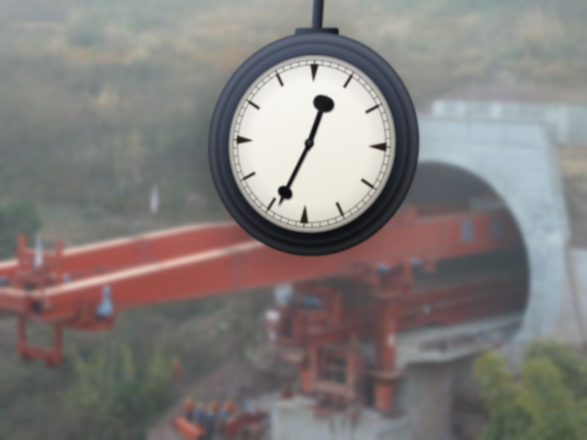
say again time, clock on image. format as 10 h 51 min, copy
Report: 12 h 34 min
